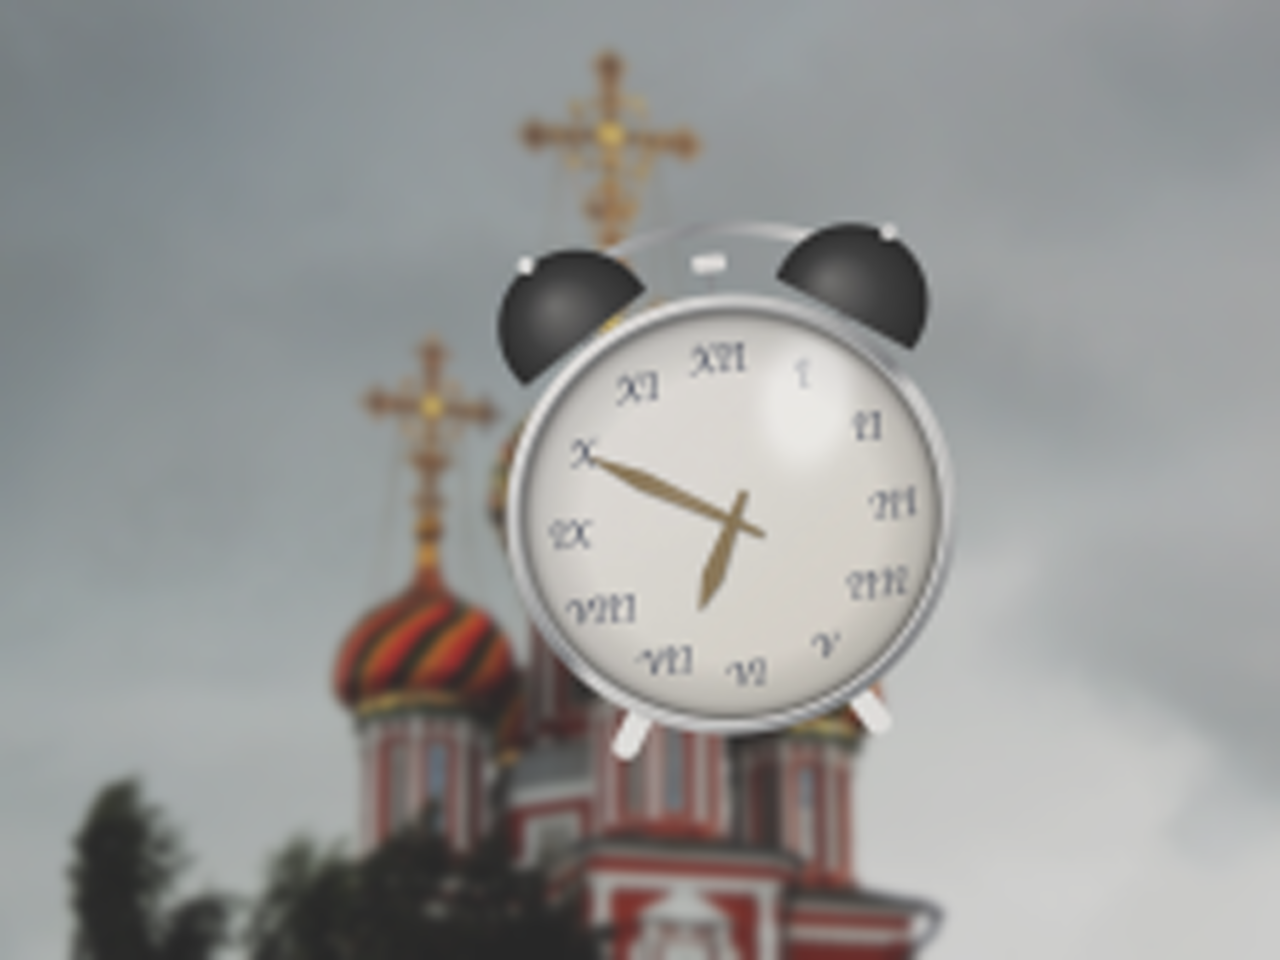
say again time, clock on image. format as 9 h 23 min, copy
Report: 6 h 50 min
